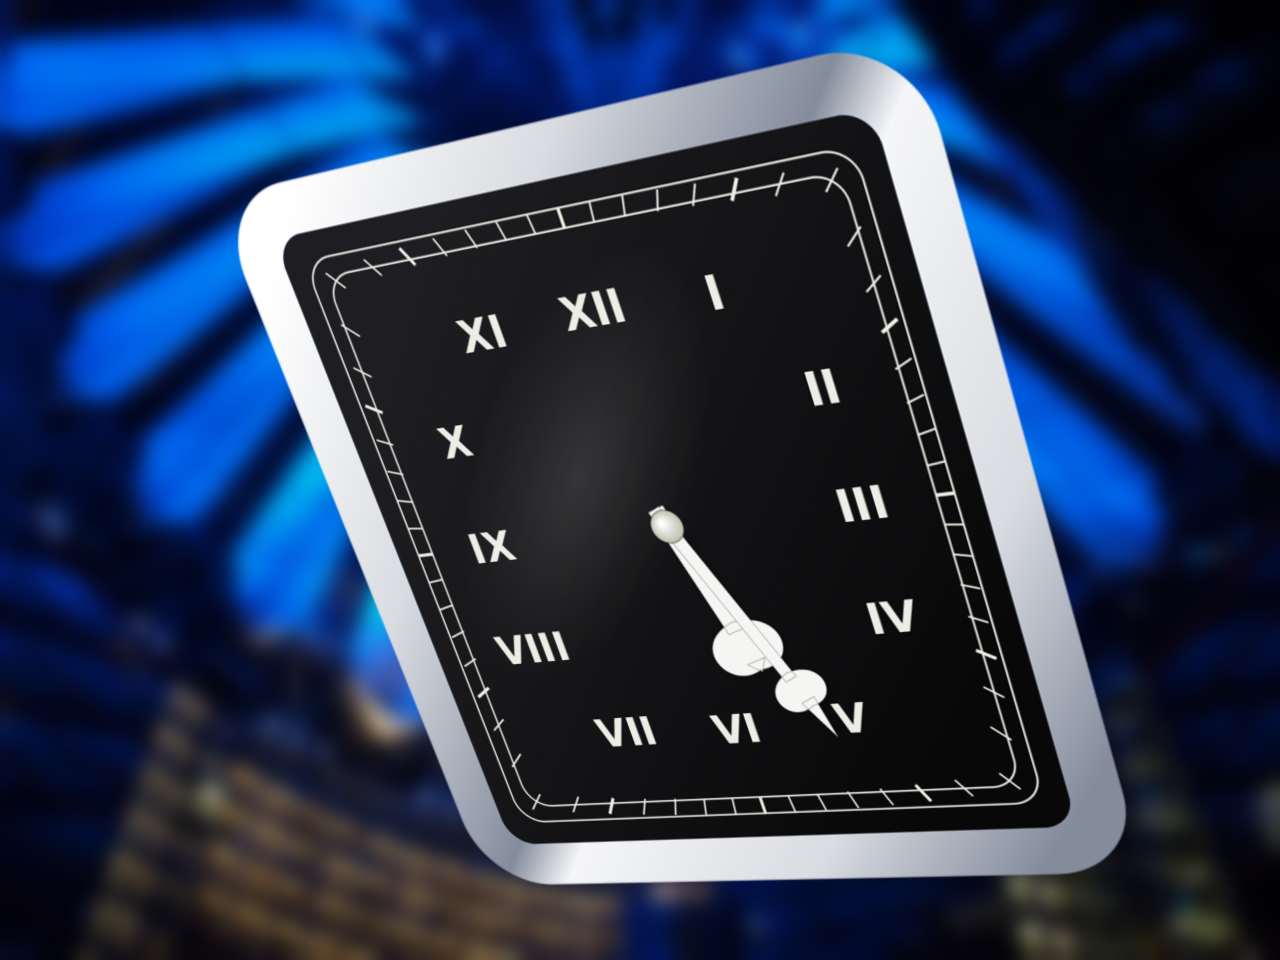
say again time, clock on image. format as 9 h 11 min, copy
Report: 5 h 26 min
